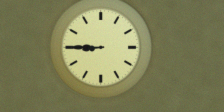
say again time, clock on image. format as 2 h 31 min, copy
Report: 8 h 45 min
